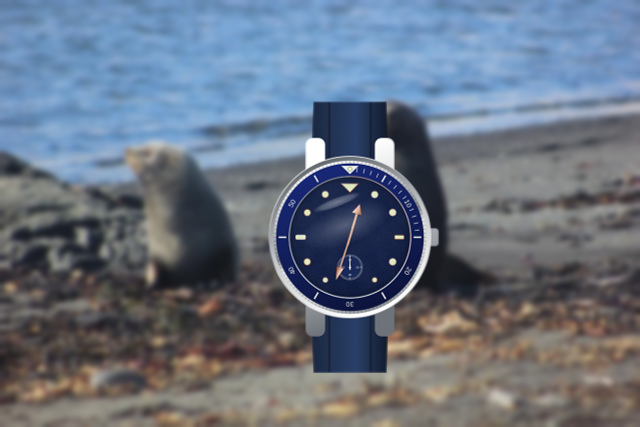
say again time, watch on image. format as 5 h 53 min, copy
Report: 12 h 33 min
